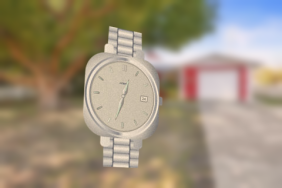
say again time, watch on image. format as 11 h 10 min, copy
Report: 12 h 33 min
